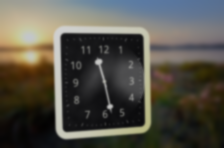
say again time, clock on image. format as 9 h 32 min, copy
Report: 11 h 28 min
